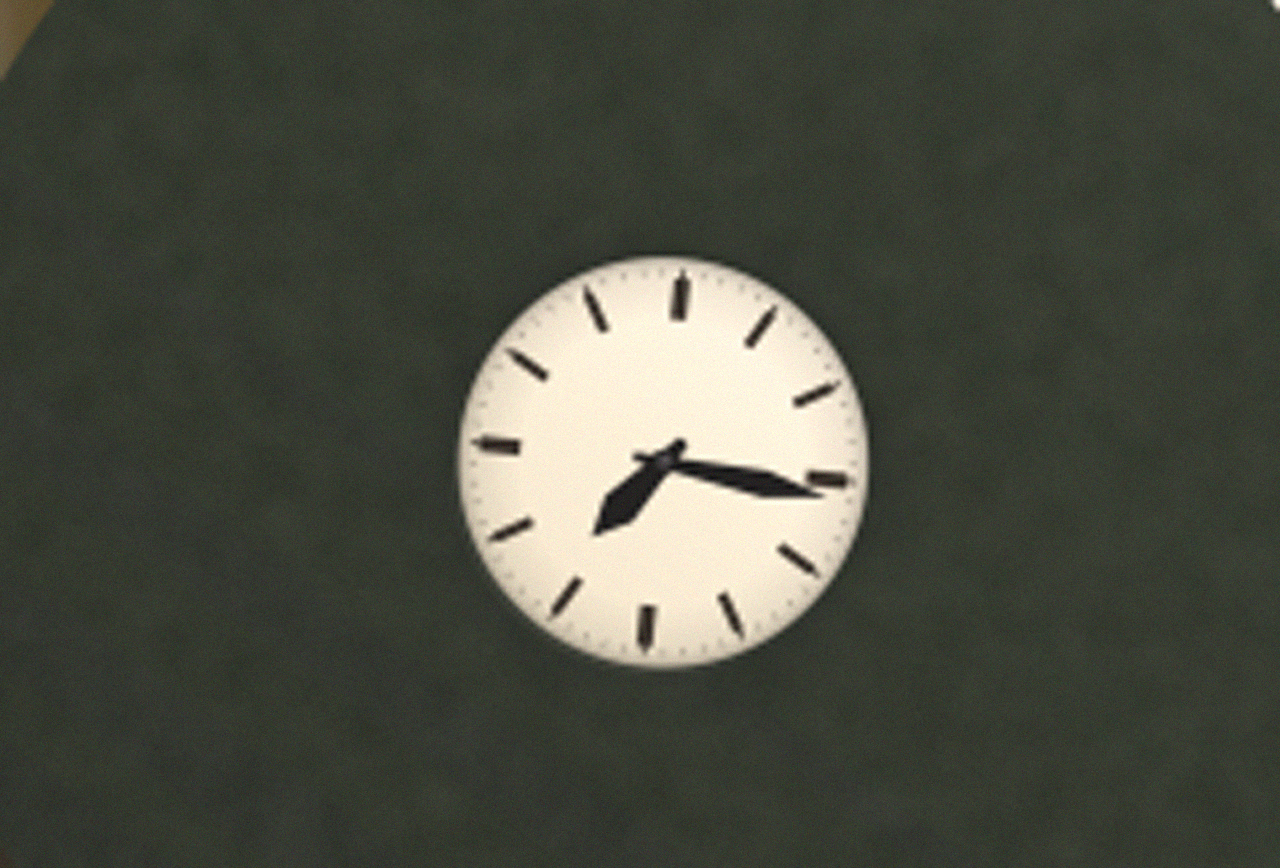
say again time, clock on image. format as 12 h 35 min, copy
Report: 7 h 16 min
